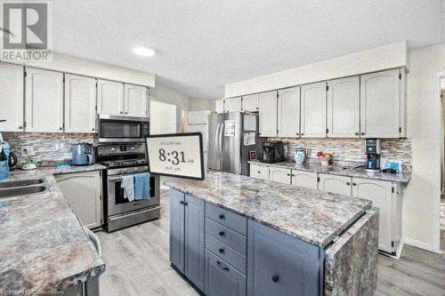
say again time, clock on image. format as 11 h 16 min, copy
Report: 8 h 31 min
